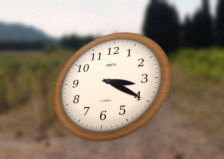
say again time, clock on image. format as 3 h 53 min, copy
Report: 3 h 20 min
